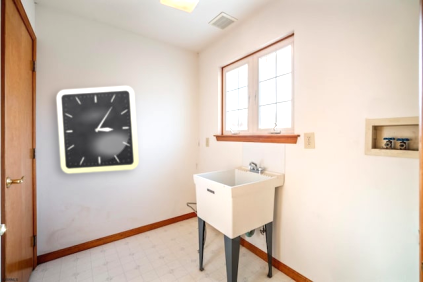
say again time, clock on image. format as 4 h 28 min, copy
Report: 3 h 06 min
